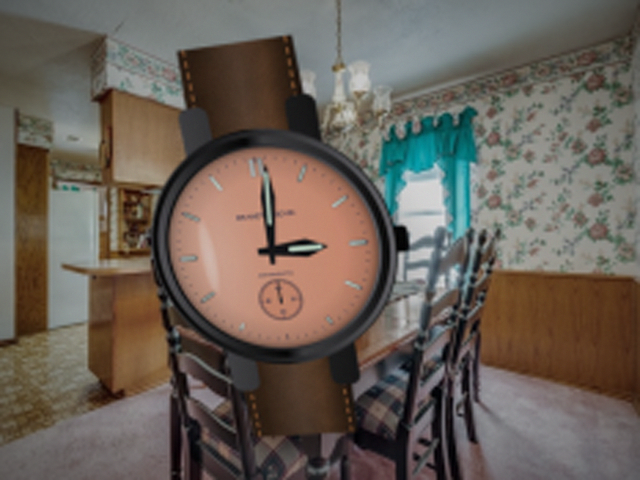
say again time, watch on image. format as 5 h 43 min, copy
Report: 3 h 01 min
